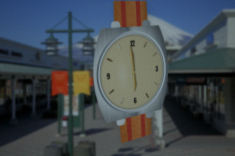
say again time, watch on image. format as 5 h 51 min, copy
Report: 5 h 59 min
